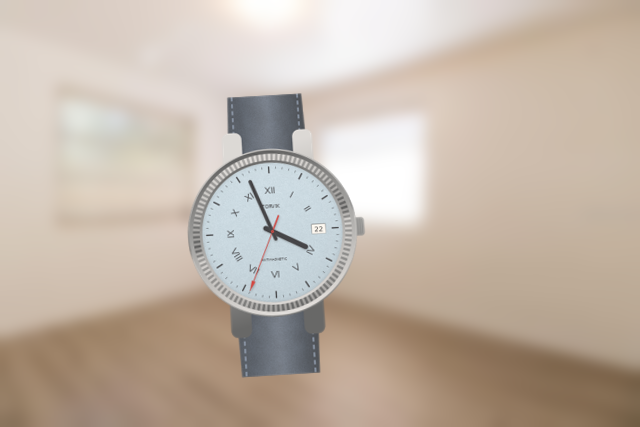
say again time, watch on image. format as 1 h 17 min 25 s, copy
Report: 3 h 56 min 34 s
